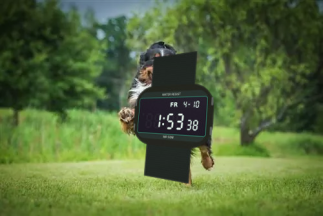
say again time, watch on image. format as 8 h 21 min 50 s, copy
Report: 1 h 53 min 38 s
